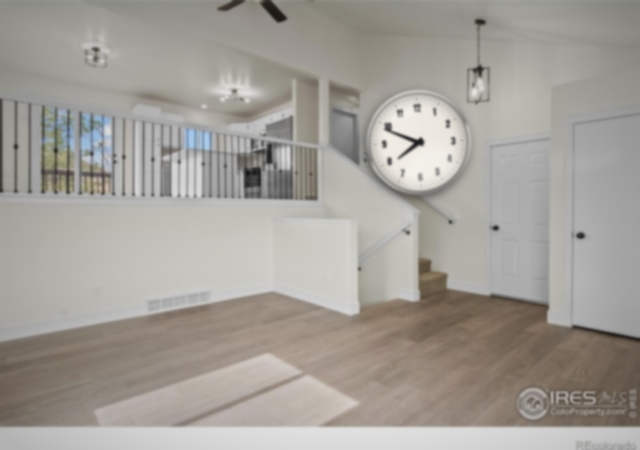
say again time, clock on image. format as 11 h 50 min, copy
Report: 7 h 49 min
